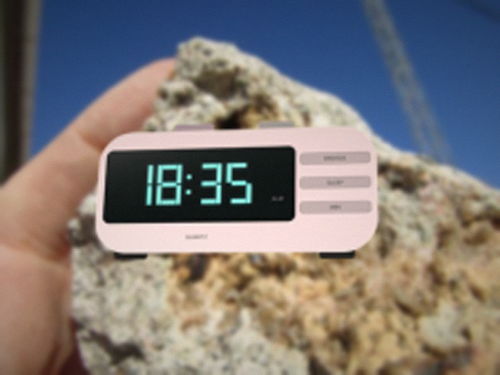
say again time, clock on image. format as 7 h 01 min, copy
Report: 18 h 35 min
